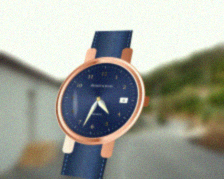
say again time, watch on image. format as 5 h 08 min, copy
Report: 4 h 33 min
